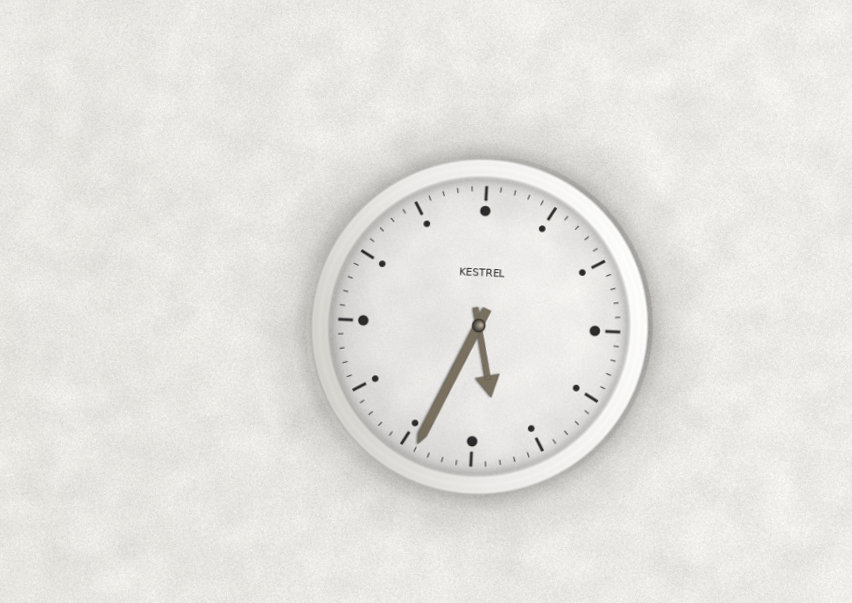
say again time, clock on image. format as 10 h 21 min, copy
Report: 5 h 34 min
